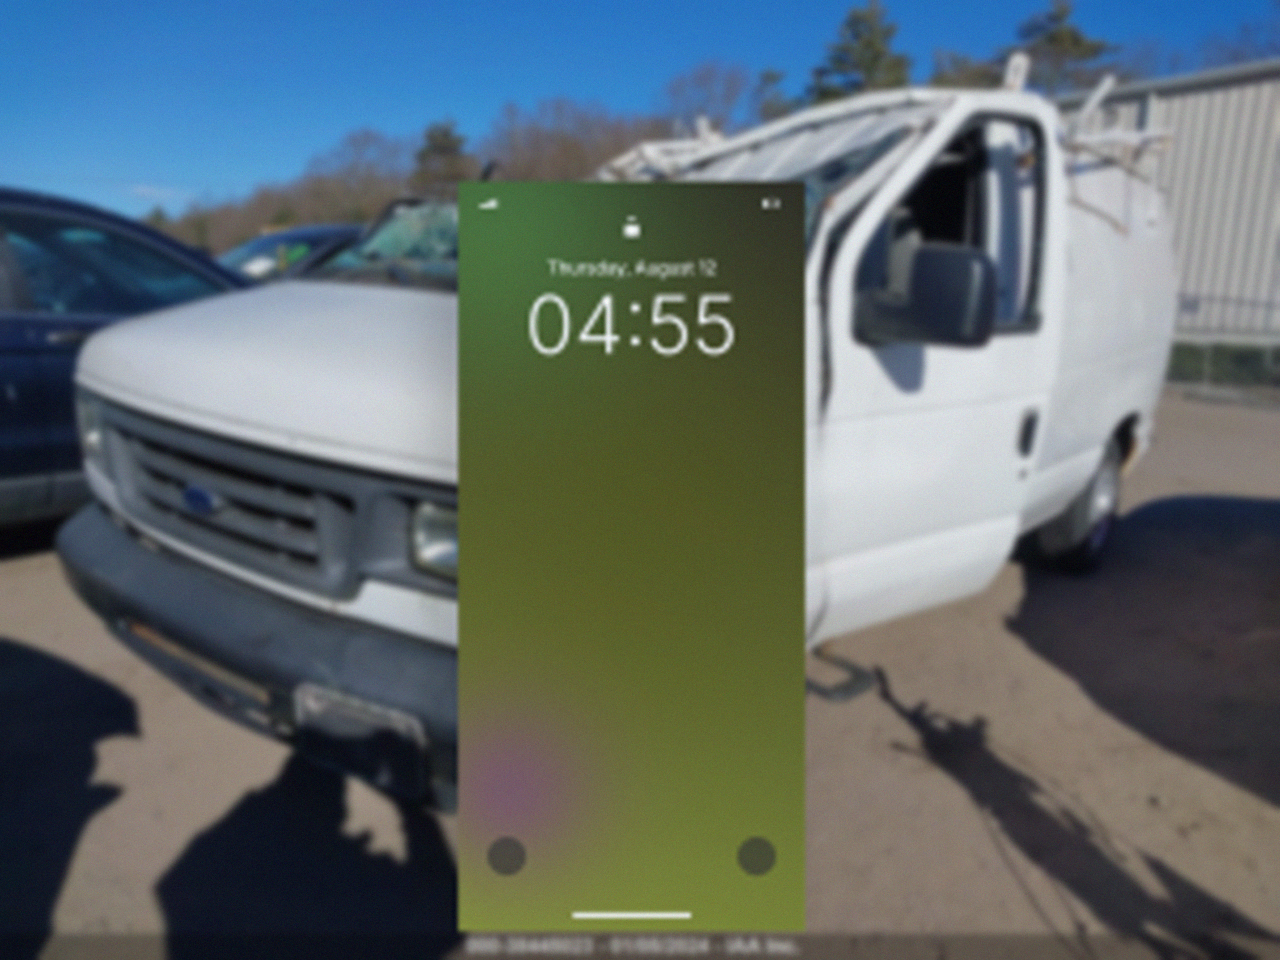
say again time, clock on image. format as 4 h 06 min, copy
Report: 4 h 55 min
